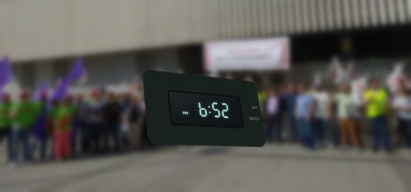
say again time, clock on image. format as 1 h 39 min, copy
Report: 6 h 52 min
